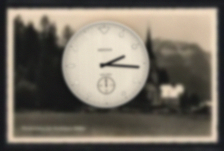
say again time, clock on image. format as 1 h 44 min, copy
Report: 2 h 16 min
